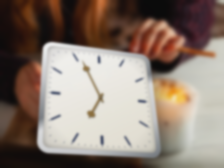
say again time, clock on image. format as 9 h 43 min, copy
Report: 6 h 56 min
